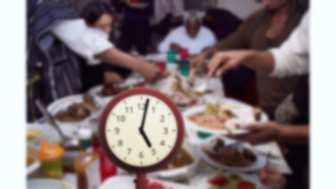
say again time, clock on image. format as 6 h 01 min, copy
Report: 5 h 02 min
